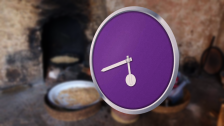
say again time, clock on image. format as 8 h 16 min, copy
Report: 5 h 42 min
